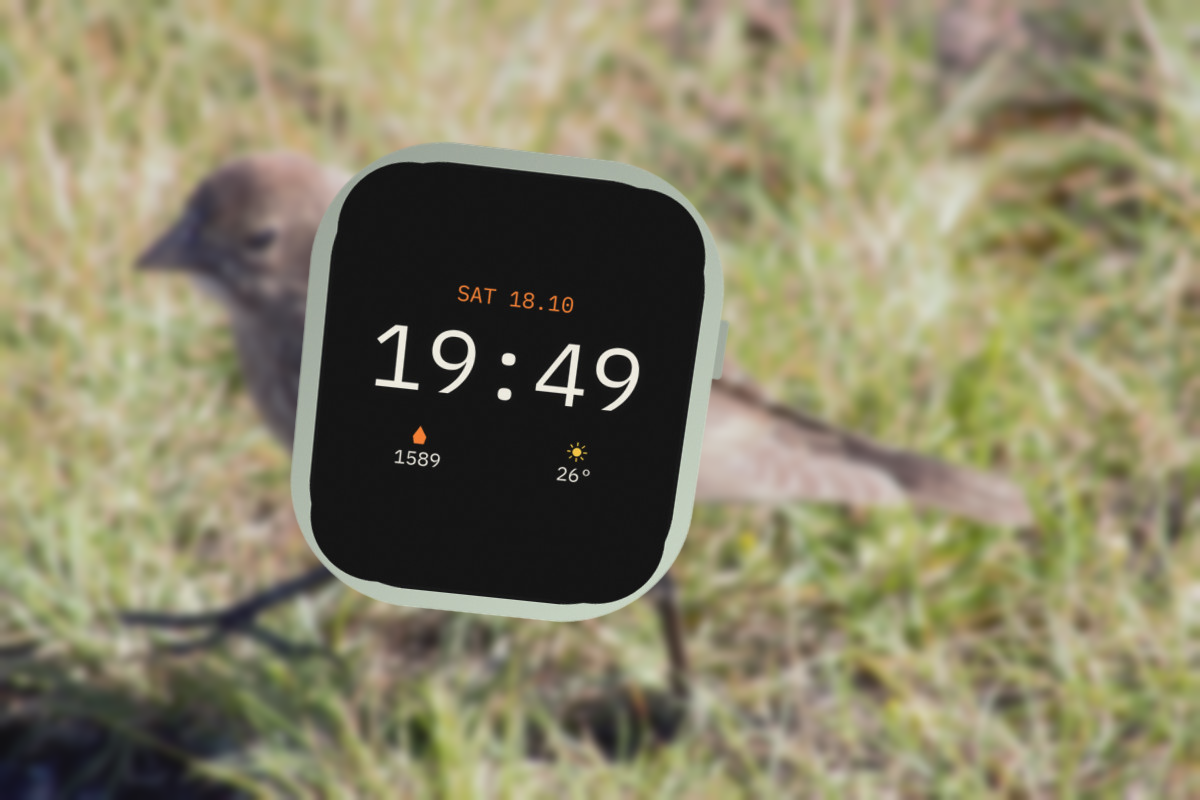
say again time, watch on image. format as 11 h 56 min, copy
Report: 19 h 49 min
